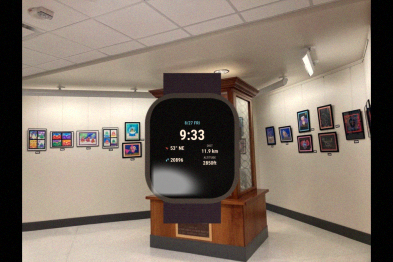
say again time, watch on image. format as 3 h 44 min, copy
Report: 9 h 33 min
